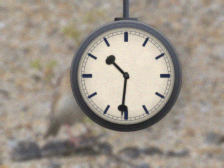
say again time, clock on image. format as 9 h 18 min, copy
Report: 10 h 31 min
